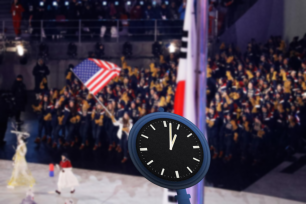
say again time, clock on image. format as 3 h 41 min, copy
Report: 1 h 02 min
